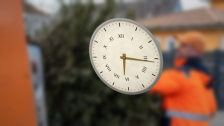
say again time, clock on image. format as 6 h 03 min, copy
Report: 6 h 16 min
